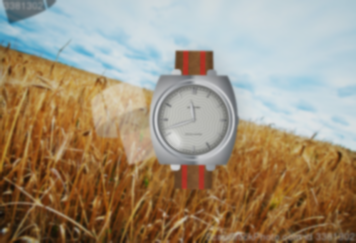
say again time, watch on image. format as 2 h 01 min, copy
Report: 11 h 42 min
